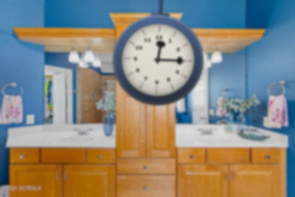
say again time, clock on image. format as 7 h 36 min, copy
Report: 12 h 15 min
